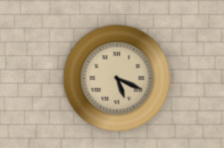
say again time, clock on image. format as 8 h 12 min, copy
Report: 5 h 19 min
